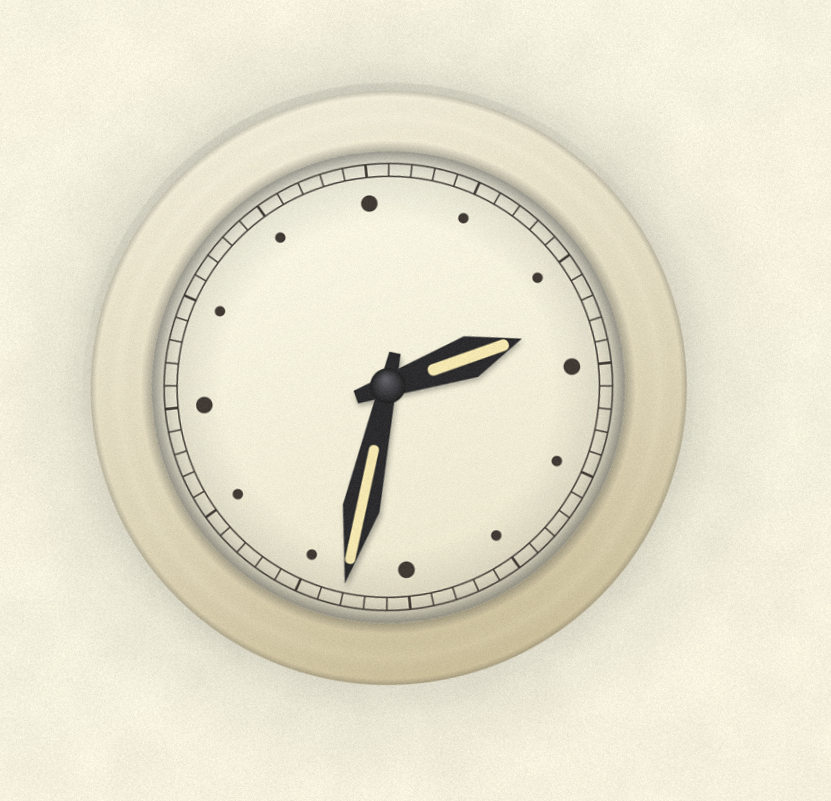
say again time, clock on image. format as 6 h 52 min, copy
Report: 2 h 33 min
